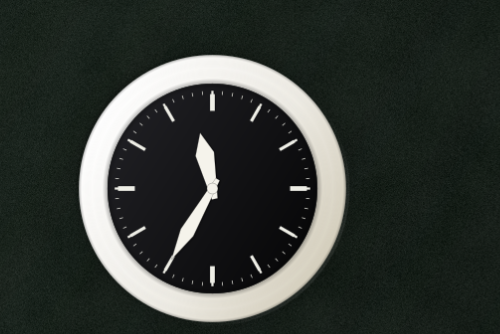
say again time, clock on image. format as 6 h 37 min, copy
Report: 11 h 35 min
